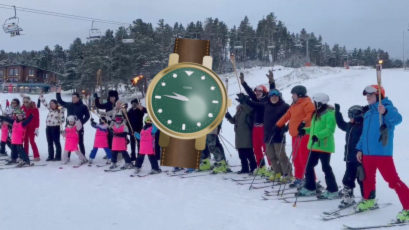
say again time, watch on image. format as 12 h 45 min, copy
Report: 9 h 46 min
